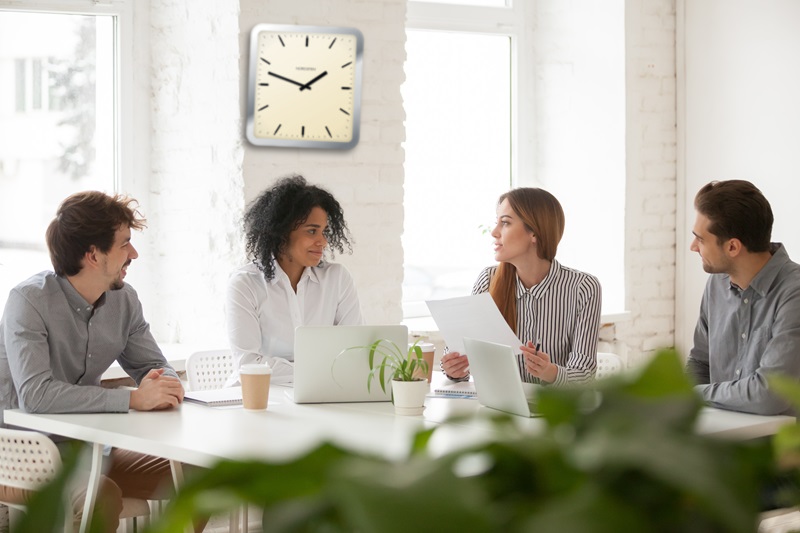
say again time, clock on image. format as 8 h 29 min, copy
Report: 1 h 48 min
